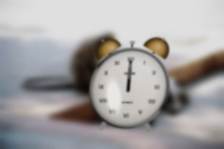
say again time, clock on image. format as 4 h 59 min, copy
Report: 12 h 00 min
